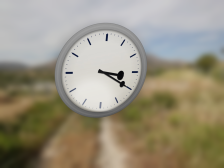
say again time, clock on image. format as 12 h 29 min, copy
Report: 3 h 20 min
